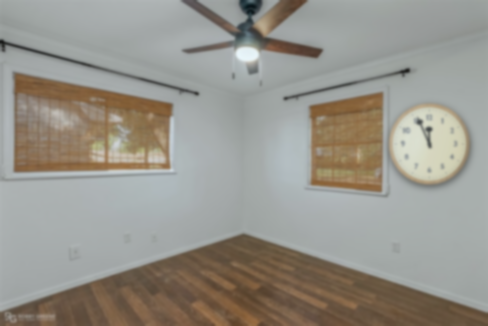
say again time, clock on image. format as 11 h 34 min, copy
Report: 11 h 56 min
